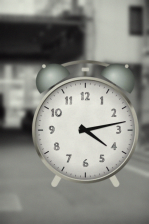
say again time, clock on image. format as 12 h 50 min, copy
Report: 4 h 13 min
